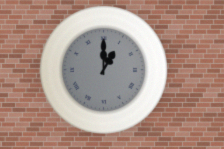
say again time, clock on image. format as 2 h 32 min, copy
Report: 1 h 00 min
